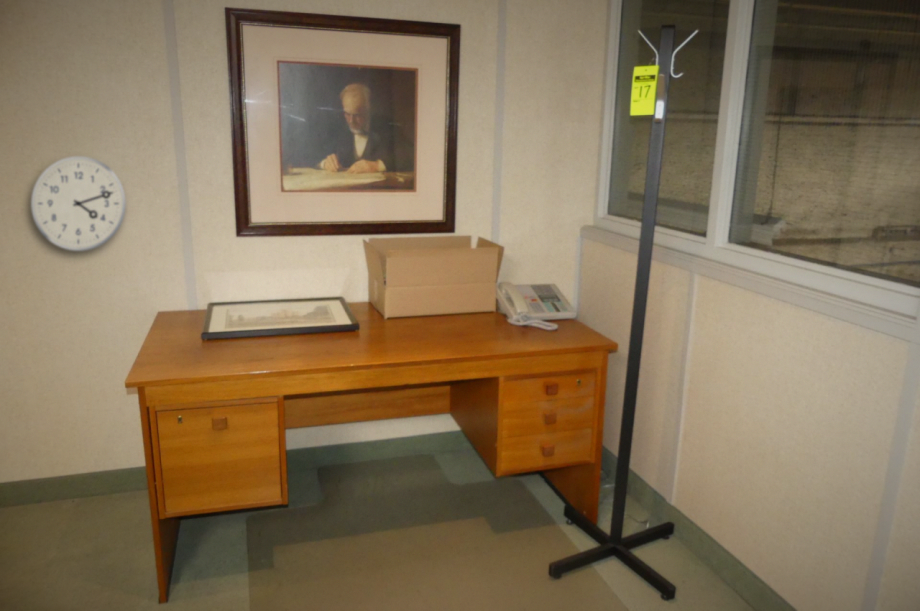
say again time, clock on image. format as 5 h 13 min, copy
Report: 4 h 12 min
